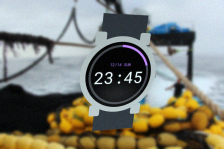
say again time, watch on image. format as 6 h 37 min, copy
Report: 23 h 45 min
